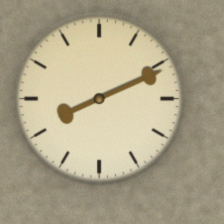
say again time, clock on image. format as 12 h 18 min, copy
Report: 8 h 11 min
